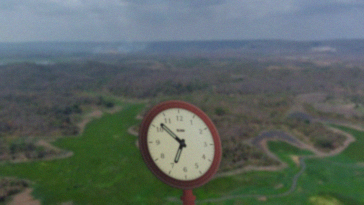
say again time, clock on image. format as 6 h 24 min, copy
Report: 6 h 52 min
